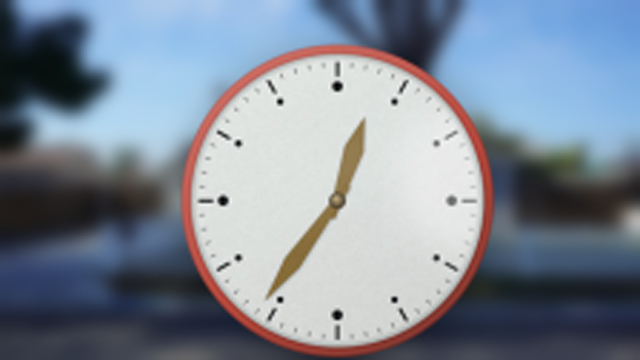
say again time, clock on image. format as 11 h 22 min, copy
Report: 12 h 36 min
